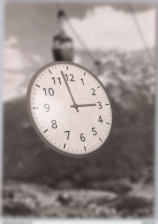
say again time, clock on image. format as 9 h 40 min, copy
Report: 2 h 58 min
